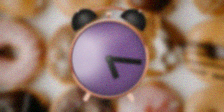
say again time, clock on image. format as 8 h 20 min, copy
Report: 5 h 16 min
